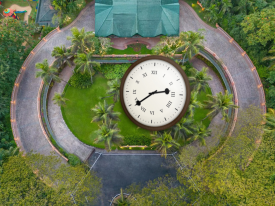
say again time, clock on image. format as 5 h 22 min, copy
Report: 2 h 39 min
